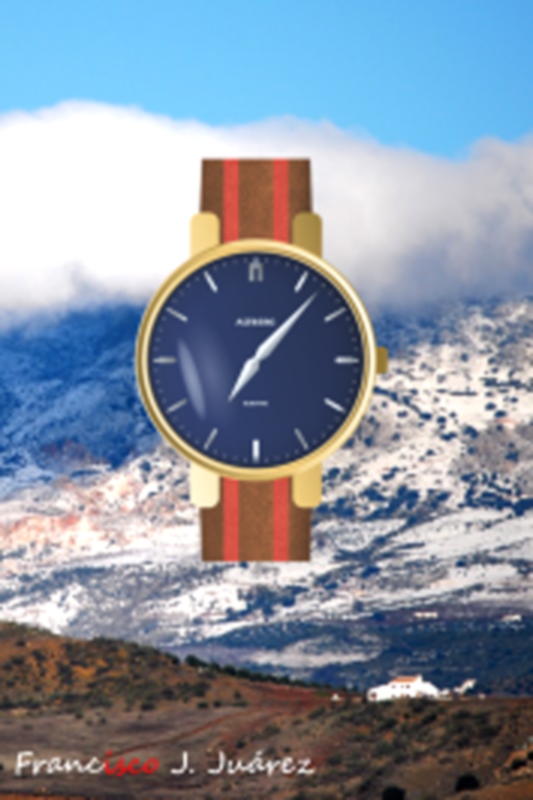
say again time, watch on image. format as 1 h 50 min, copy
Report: 7 h 07 min
